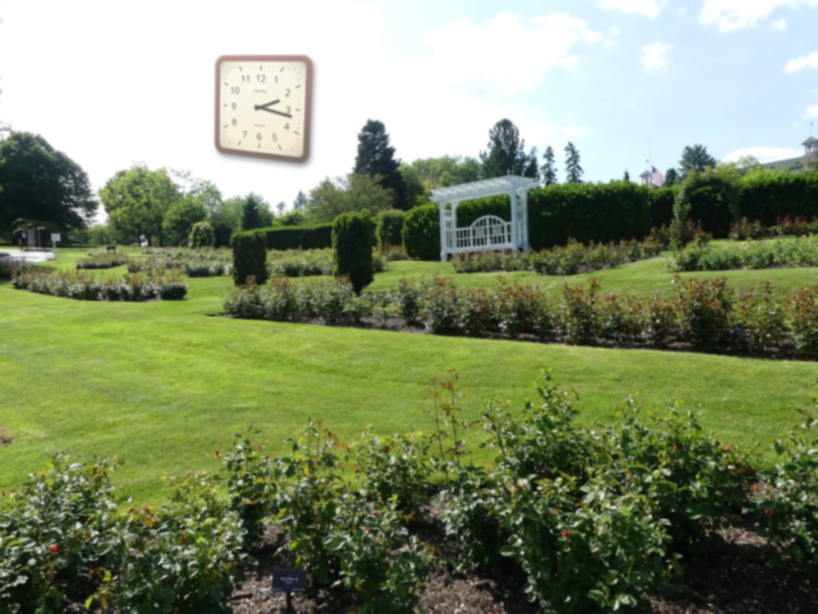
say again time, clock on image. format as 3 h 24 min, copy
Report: 2 h 17 min
